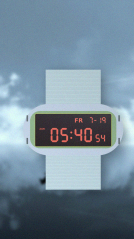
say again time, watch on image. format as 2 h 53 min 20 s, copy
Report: 5 h 40 min 54 s
